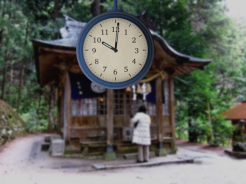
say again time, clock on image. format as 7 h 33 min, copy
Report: 10 h 01 min
